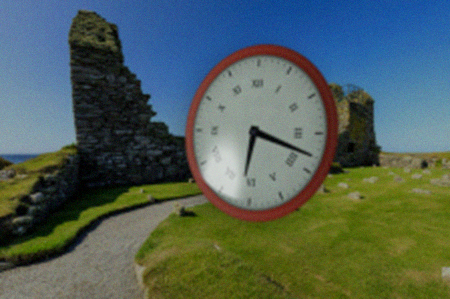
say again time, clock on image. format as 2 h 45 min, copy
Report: 6 h 18 min
